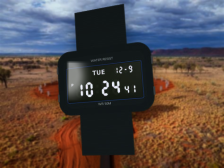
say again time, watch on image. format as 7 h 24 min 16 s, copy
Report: 10 h 24 min 41 s
